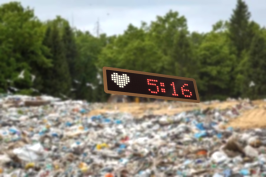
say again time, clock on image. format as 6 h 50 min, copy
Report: 5 h 16 min
